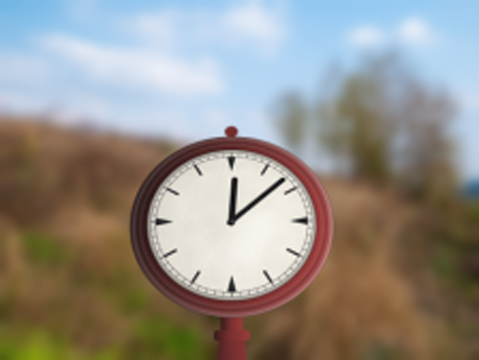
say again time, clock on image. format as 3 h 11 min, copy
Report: 12 h 08 min
